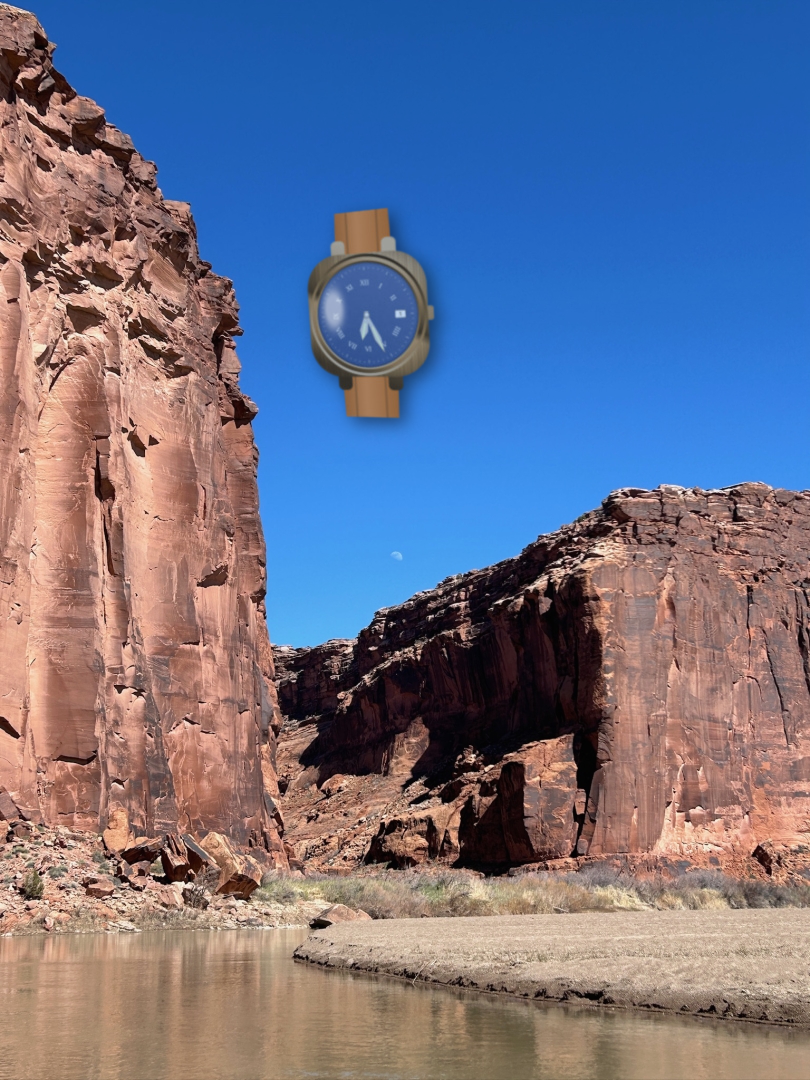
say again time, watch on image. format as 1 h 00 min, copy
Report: 6 h 26 min
